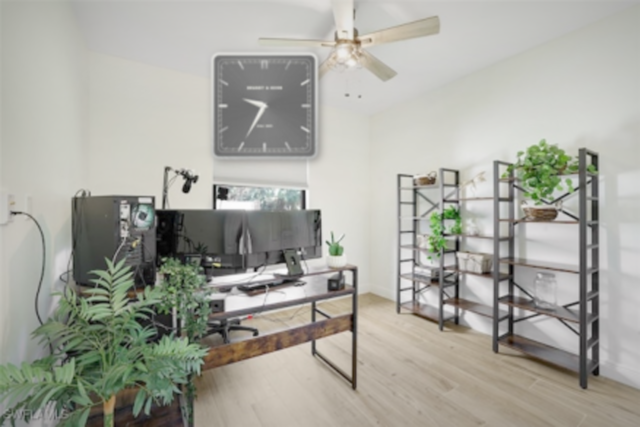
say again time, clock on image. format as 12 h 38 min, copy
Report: 9 h 35 min
